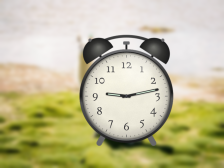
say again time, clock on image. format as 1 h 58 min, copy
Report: 9 h 13 min
